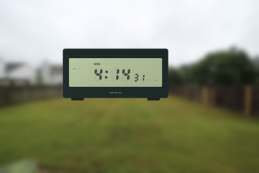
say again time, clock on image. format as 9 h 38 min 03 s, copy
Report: 4 h 14 min 31 s
